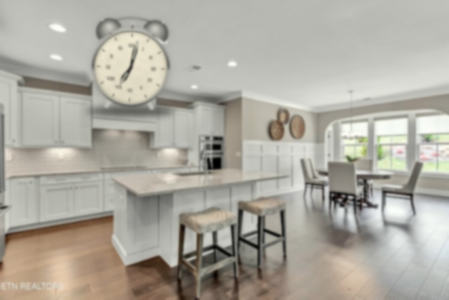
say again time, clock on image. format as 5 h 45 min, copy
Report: 7 h 02 min
